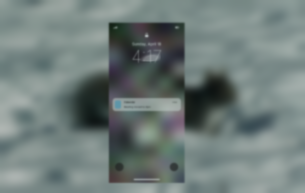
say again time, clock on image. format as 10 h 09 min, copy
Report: 4 h 17 min
